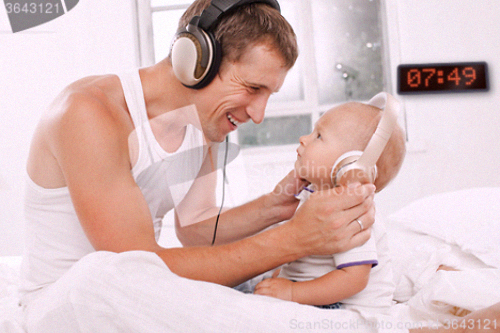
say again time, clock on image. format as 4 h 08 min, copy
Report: 7 h 49 min
